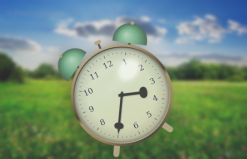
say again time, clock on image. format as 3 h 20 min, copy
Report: 3 h 35 min
